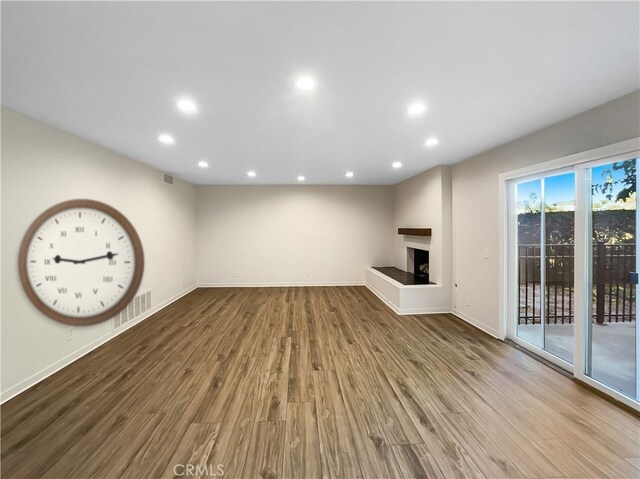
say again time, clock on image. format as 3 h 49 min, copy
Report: 9 h 13 min
